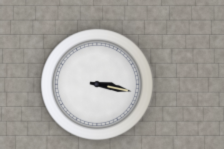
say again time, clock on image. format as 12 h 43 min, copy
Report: 3 h 17 min
